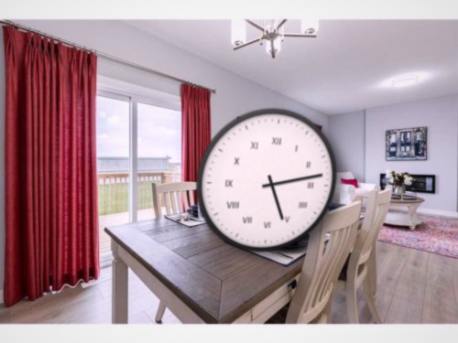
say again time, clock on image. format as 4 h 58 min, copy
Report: 5 h 13 min
